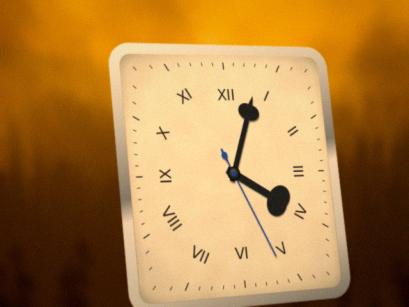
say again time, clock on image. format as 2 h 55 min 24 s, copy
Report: 4 h 03 min 26 s
